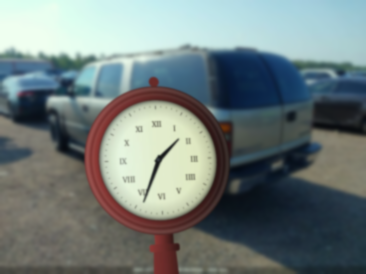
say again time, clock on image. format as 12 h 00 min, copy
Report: 1 h 34 min
